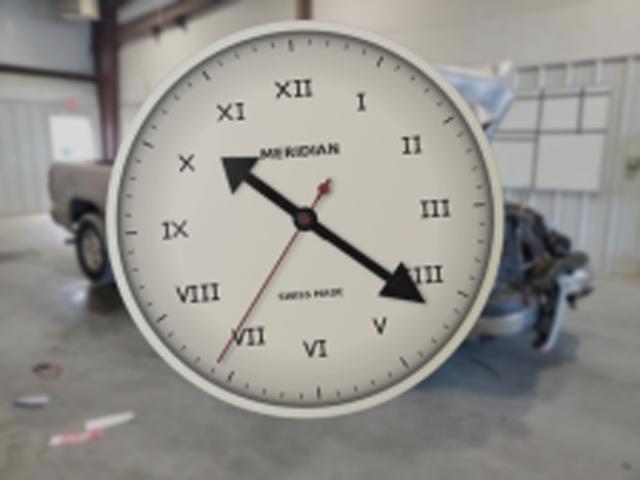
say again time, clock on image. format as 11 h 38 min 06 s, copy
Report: 10 h 21 min 36 s
